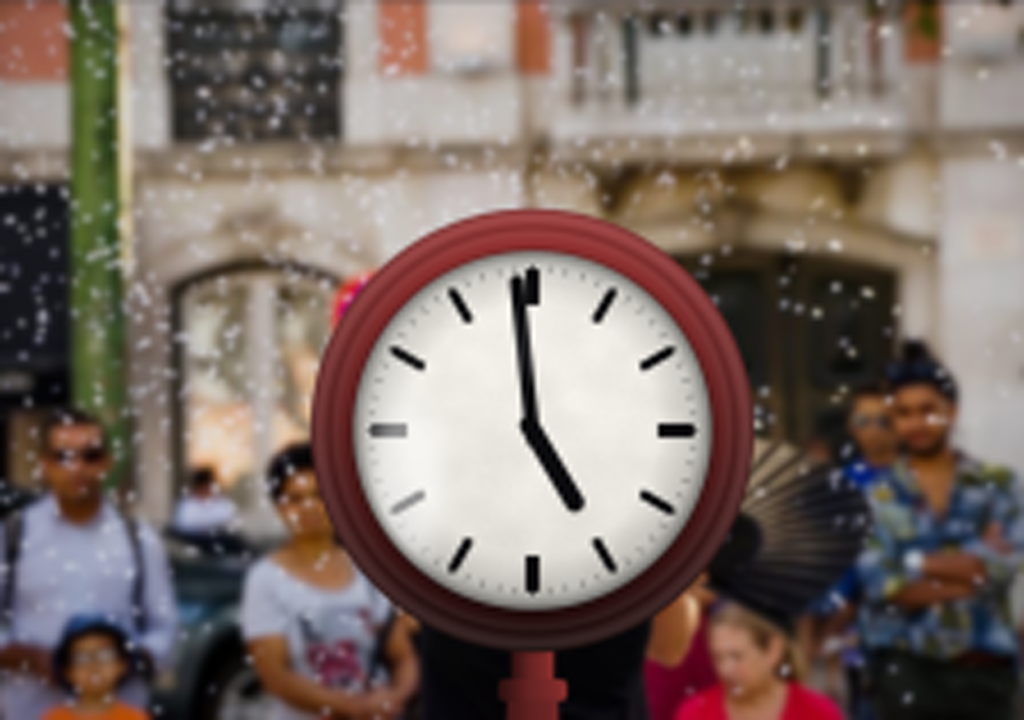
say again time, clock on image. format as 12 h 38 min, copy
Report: 4 h 59 min
